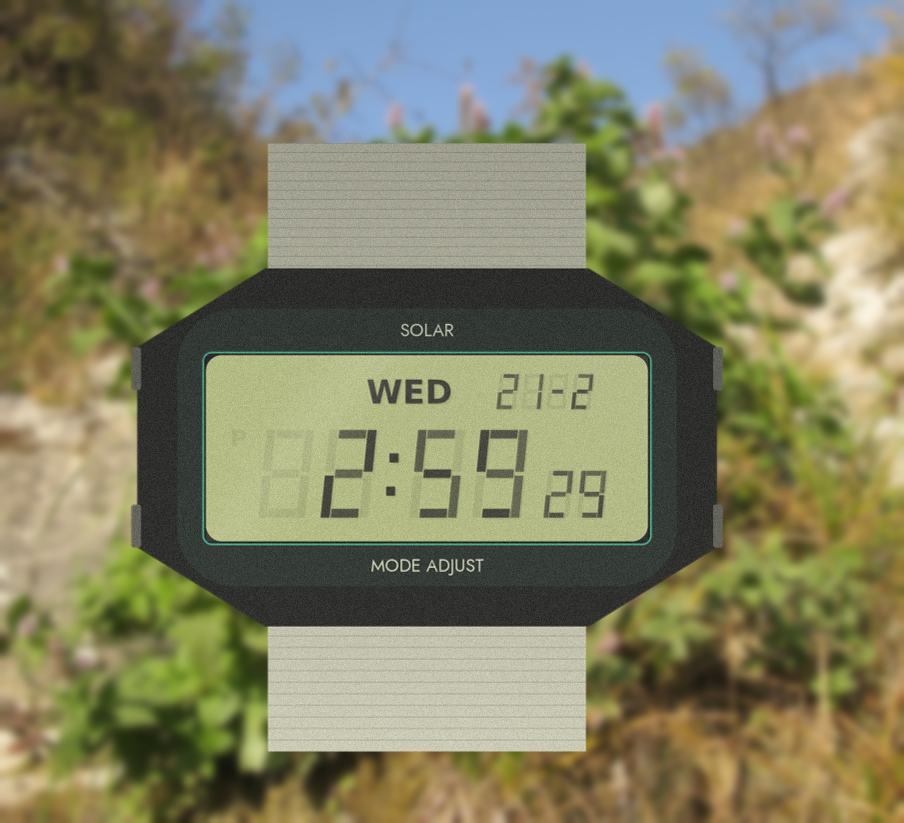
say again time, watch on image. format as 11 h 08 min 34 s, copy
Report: 2 h 59 min 29 s
